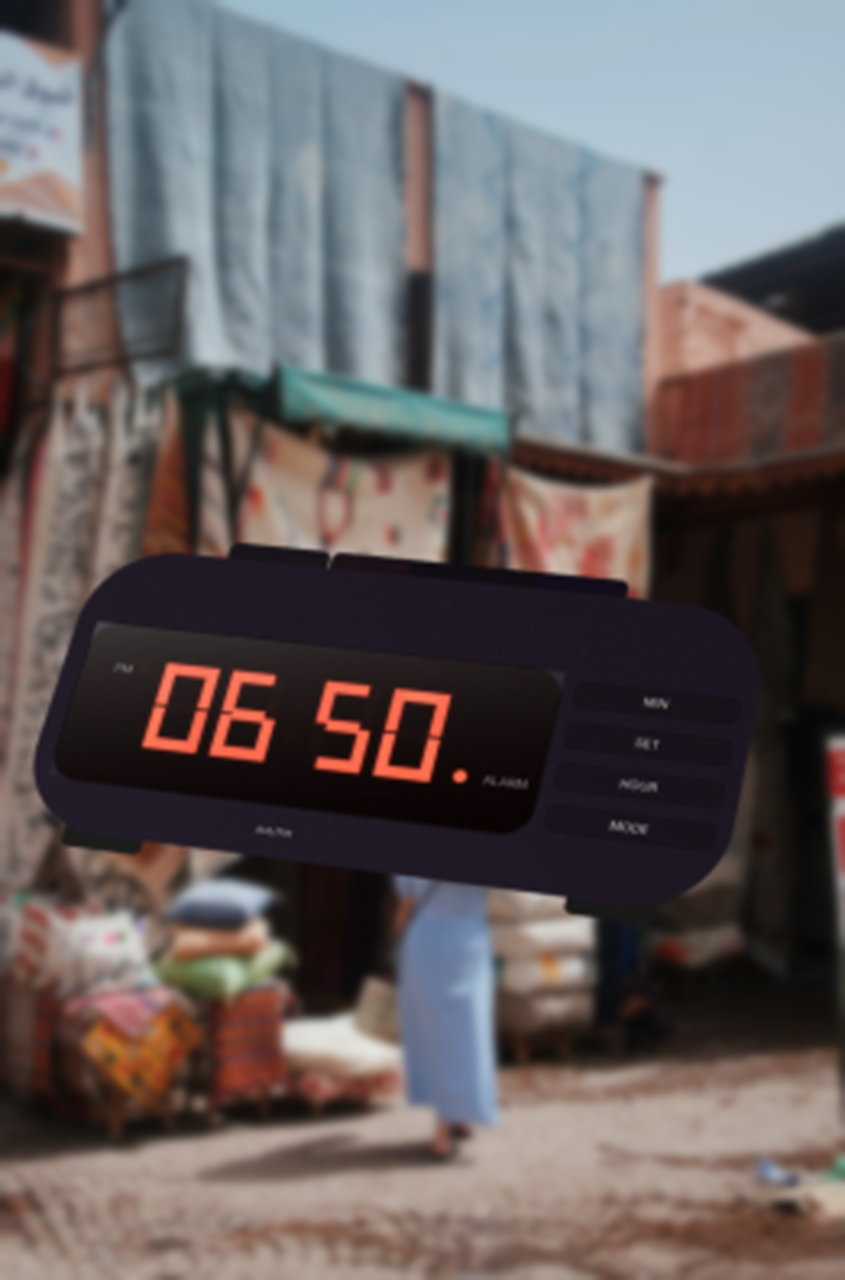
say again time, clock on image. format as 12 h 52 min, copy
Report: 6 h 50 min
